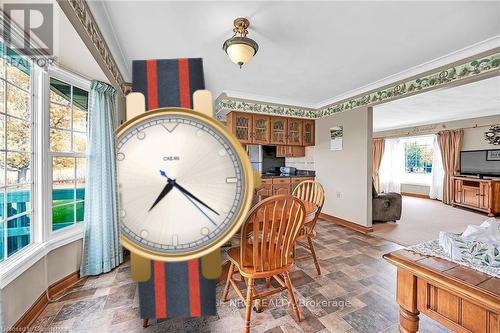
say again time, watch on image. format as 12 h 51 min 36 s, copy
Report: 7 h 21 min 23 s
